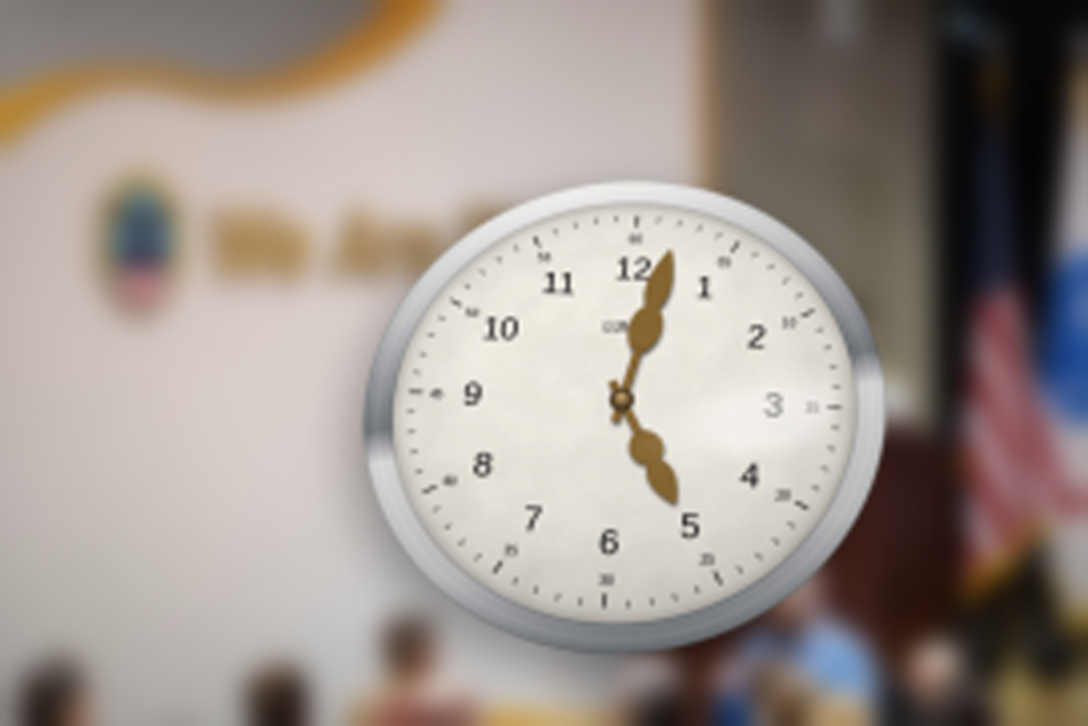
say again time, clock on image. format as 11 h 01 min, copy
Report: 5 h 02 min
